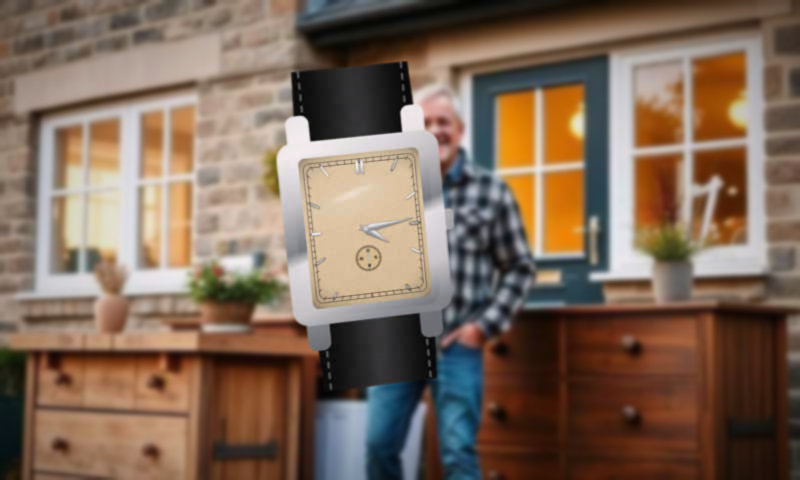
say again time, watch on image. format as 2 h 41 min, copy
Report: 4 h 14 min
